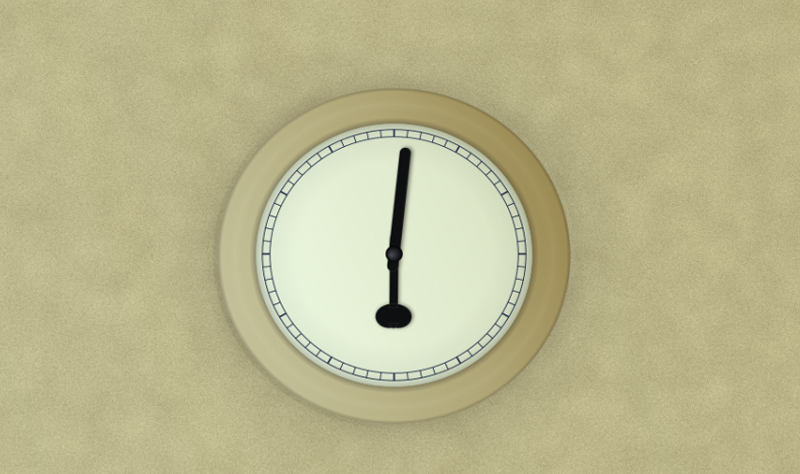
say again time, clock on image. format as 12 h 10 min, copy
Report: 6 h 01 min
